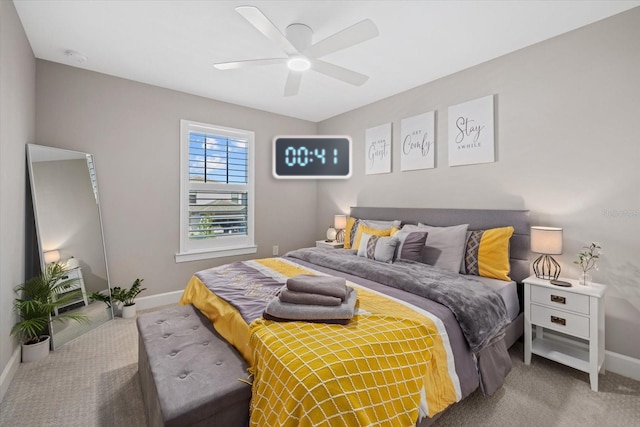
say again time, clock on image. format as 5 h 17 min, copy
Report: 0 h 41 min
